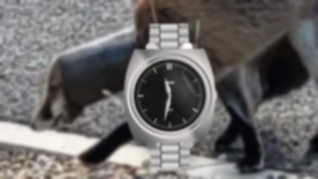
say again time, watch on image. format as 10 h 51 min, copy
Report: 11 h 32 min
